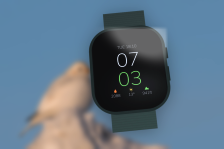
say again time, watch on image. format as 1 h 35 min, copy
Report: 7 h 03 min
